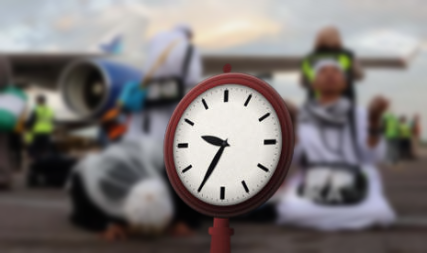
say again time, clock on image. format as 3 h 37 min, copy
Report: 9 h 35 min
